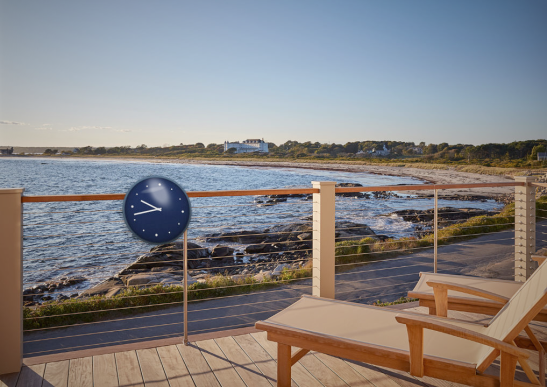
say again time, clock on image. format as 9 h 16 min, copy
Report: 9 h 42 min
